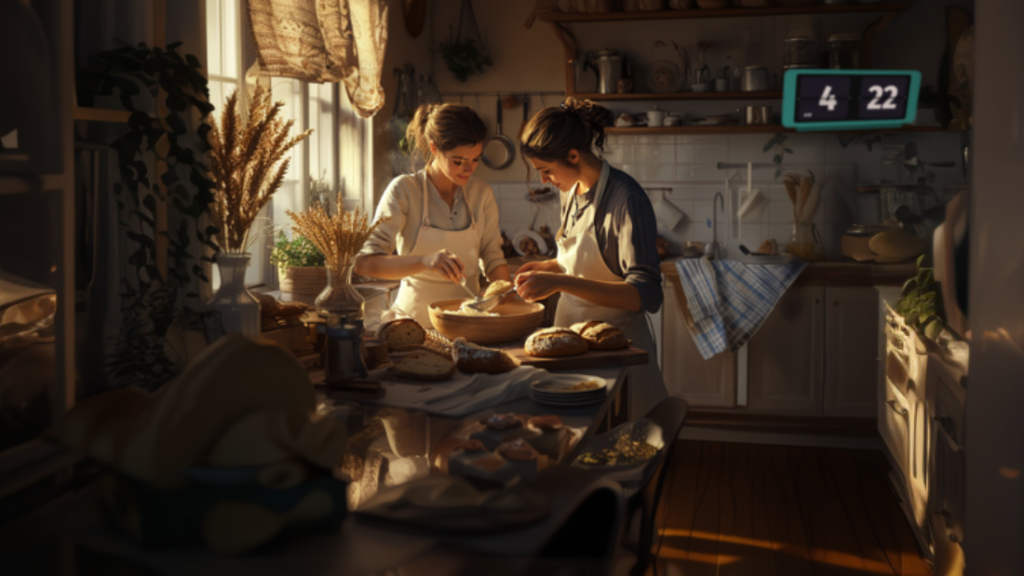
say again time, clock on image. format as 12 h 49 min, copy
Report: 4 h 22 min
